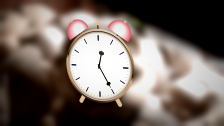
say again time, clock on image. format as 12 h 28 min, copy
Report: 12 h 25 min
